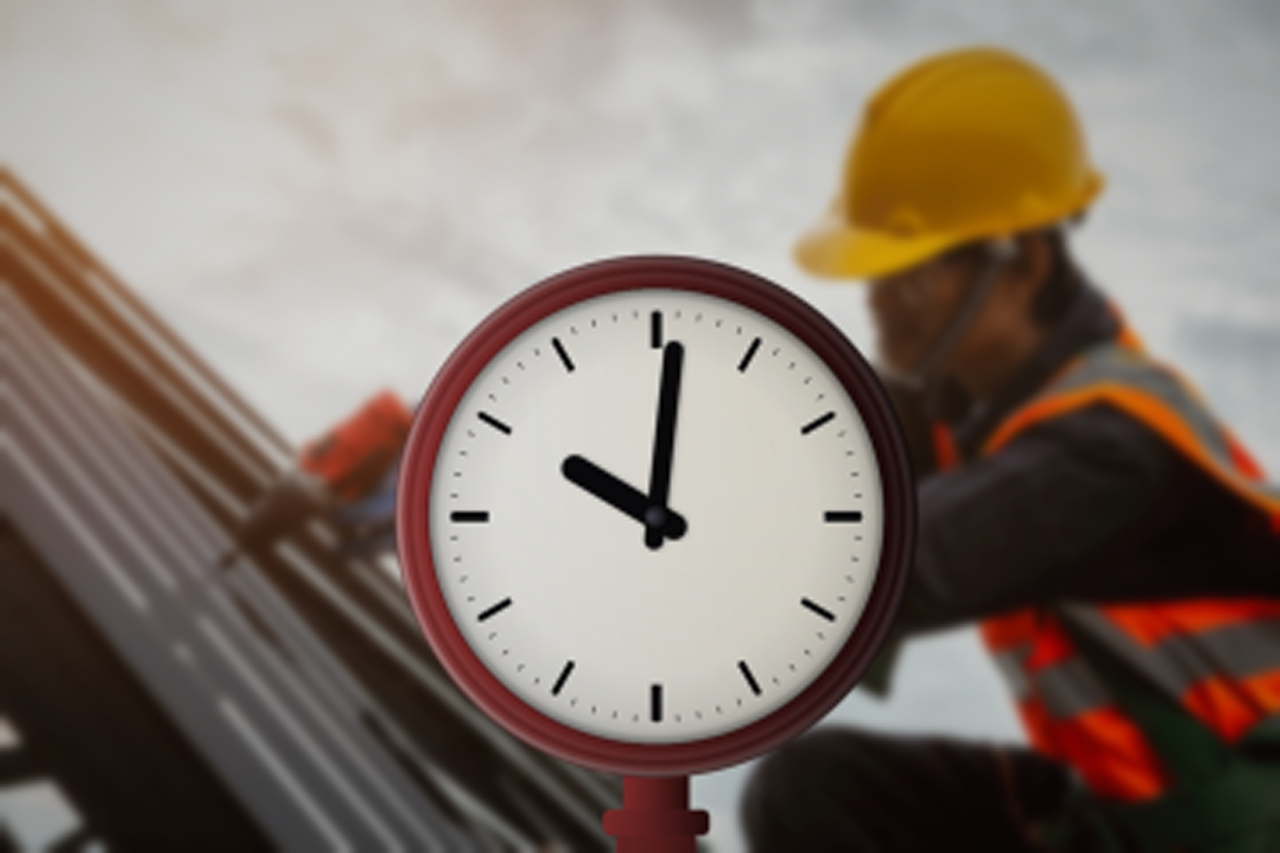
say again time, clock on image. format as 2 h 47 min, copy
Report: 10 h 01 min
